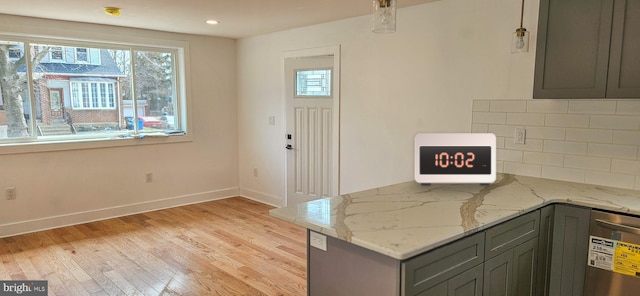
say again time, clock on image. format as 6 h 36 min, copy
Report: 10 h 02 min
